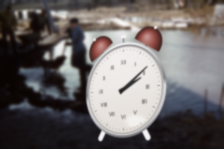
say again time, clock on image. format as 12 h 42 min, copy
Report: 2 h 09 min
